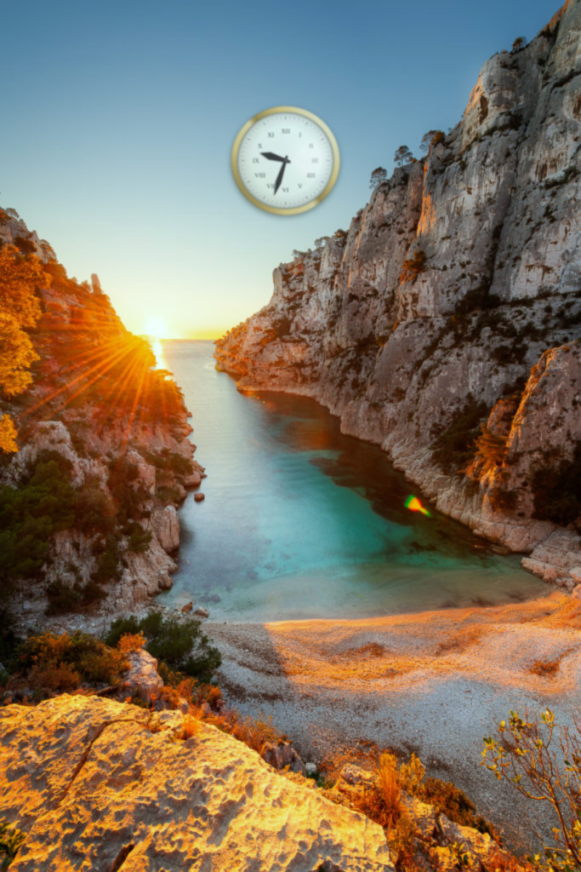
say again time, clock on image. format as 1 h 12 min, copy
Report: 9 h 33 min
